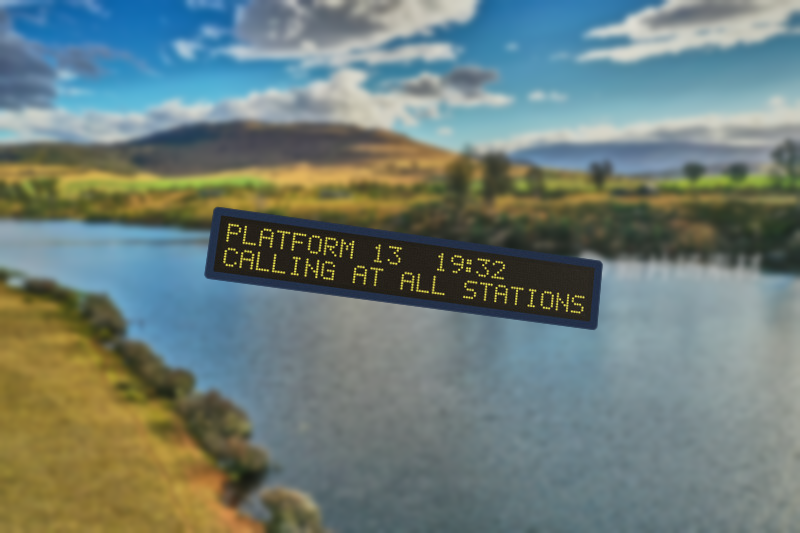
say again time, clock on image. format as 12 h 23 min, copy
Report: 19 h 32 min
